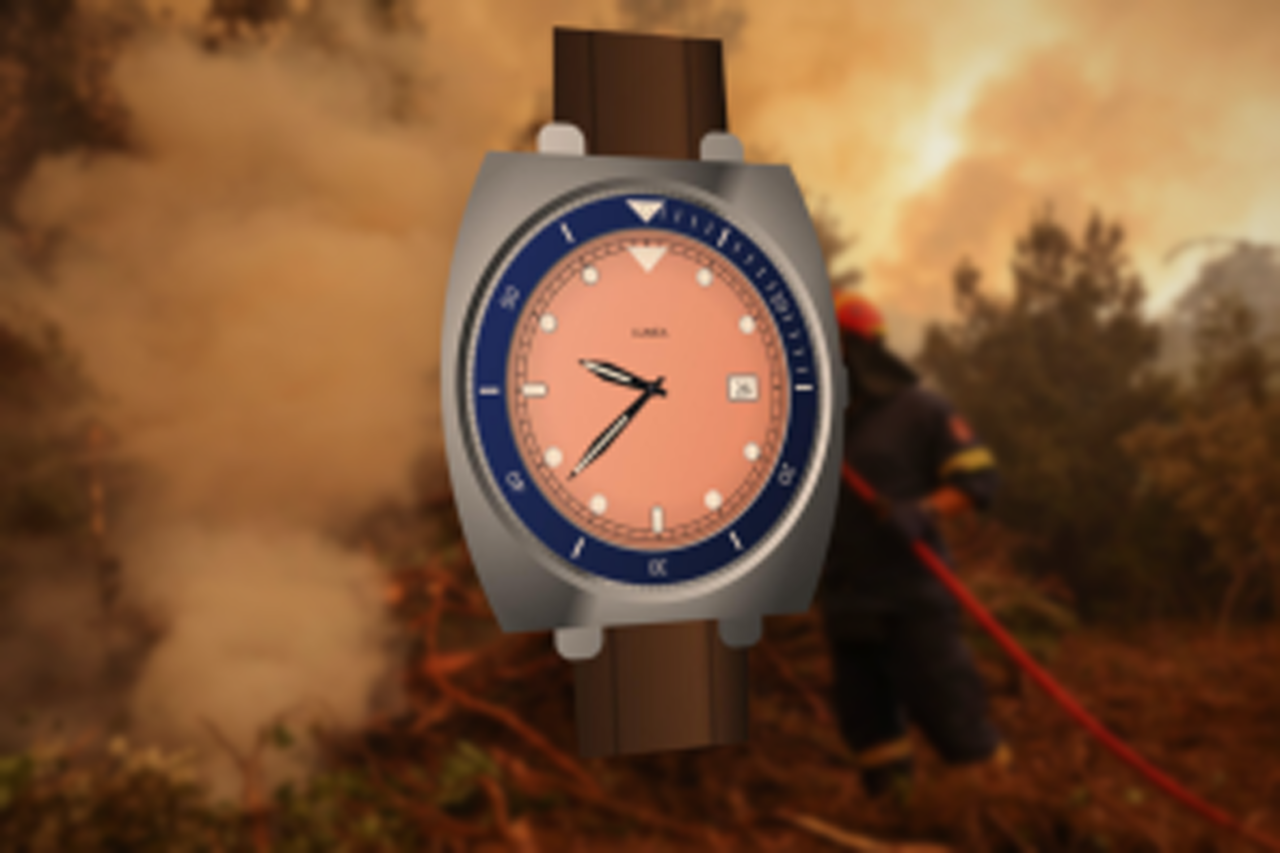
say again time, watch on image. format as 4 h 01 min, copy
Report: 9 h 38 min
